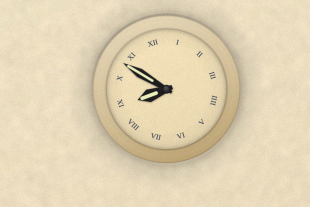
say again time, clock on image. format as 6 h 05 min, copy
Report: 8 h 53 min
